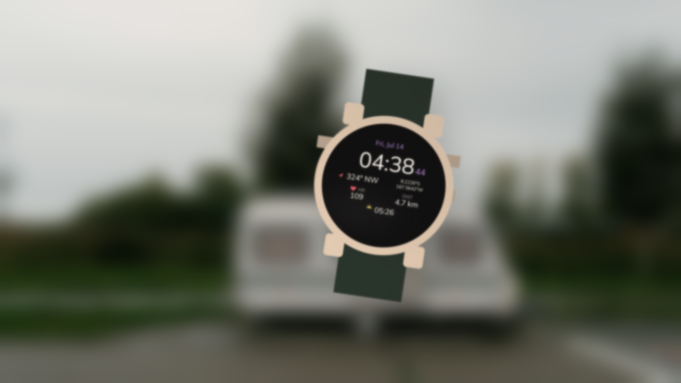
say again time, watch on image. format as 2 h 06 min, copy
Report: 4 h 38 min
